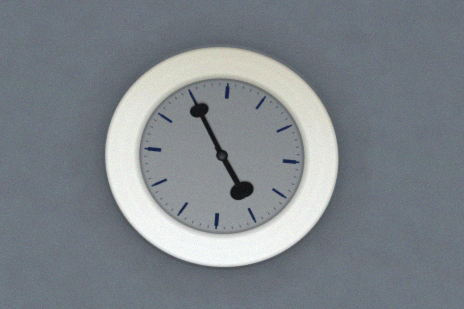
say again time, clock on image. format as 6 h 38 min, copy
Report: 4 h 55 min
